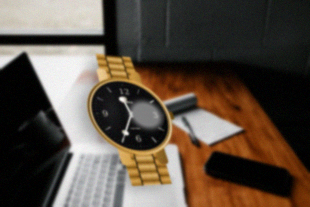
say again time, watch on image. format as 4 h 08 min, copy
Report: 11 h 35 min
